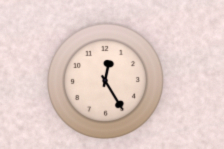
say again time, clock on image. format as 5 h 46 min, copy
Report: 12 h 25 min
